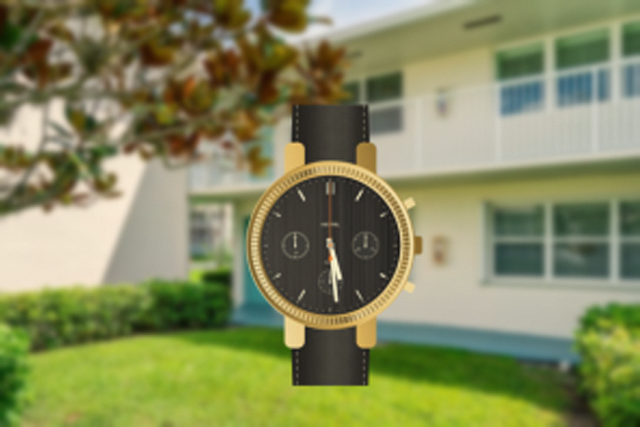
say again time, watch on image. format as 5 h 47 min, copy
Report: 5 h 29 min
